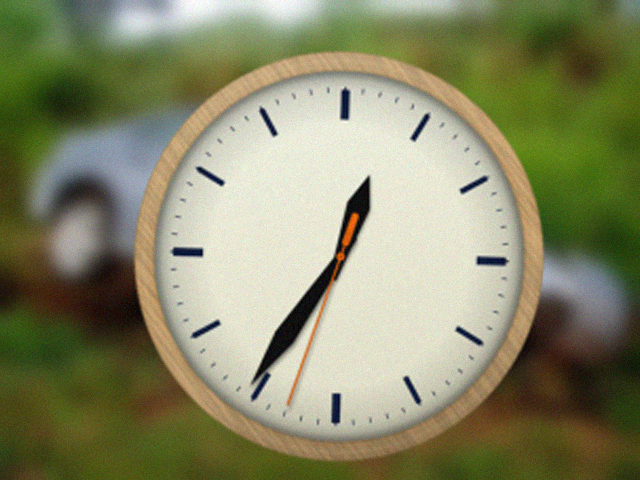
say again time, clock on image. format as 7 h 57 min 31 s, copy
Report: 12 h 35 min 33 s
